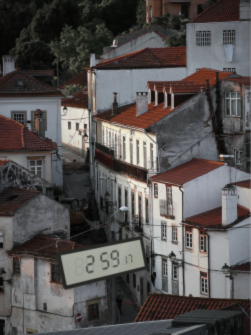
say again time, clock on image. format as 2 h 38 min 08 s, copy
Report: 2 h 59 min 17 s
